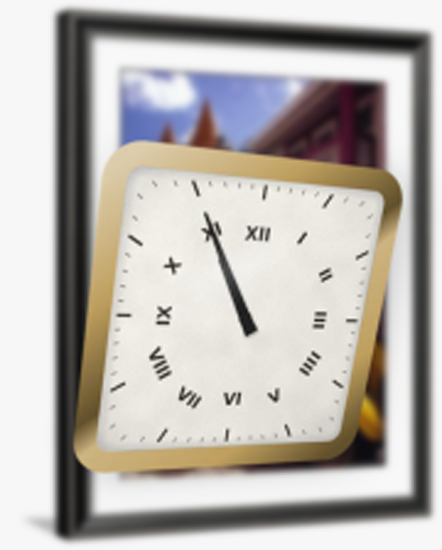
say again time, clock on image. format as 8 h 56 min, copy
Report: 10 h 55 min
